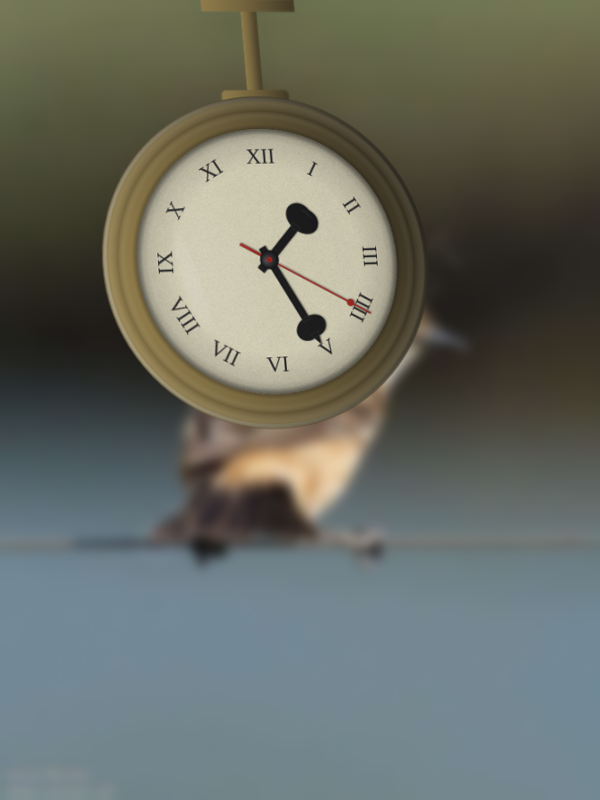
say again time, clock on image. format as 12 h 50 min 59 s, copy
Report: 1 h 25 min 20 s
